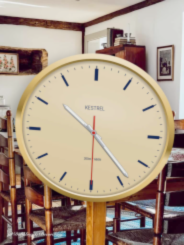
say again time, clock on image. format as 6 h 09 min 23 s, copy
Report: 10 h 23 min 30 s
